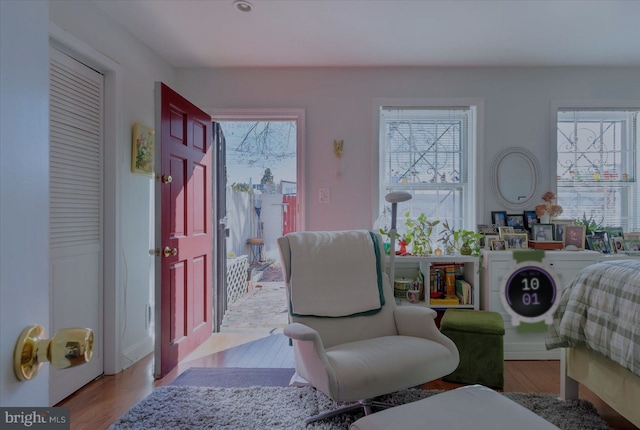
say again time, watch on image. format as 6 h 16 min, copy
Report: 10 h 01 min
